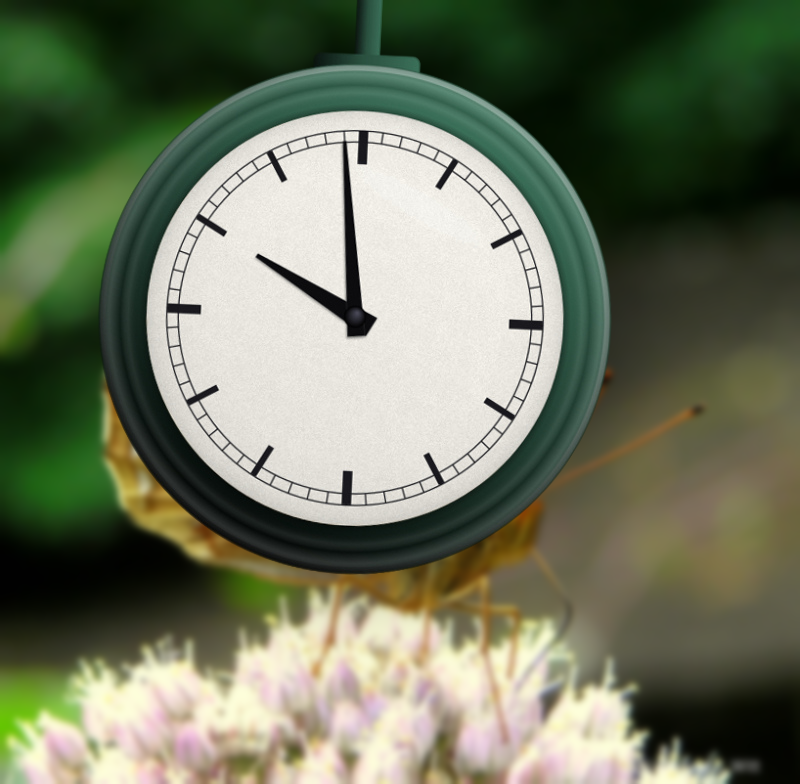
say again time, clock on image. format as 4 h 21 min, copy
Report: 9 h 59 min
